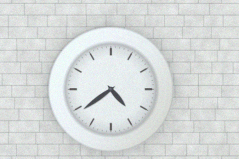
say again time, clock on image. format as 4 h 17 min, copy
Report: 4 h 39 min
